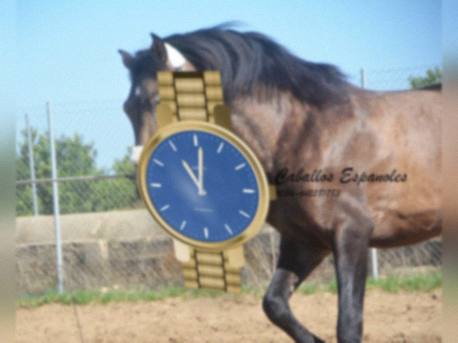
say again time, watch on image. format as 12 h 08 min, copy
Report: 11 h 01 min
